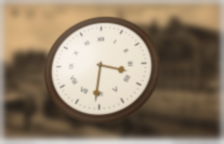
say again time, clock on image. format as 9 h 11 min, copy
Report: 3 h 31 min
